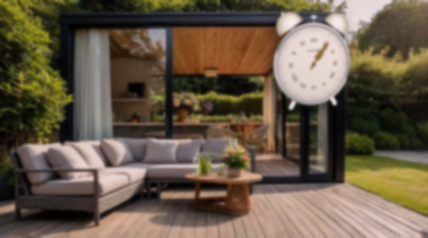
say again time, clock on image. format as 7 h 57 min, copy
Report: 1 h 06 min
